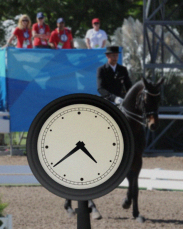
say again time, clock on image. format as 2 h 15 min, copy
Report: 4 h 39 min
